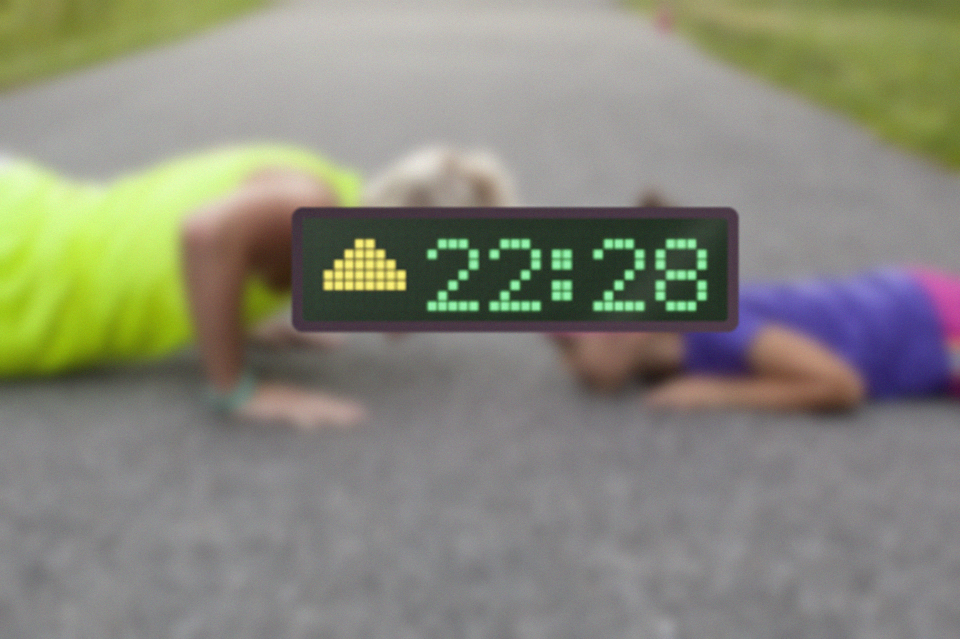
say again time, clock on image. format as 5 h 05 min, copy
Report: 22 h 28 min
